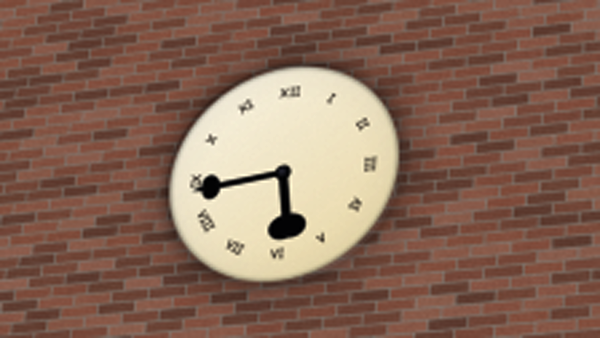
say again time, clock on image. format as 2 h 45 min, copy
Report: 5 h 44 min
